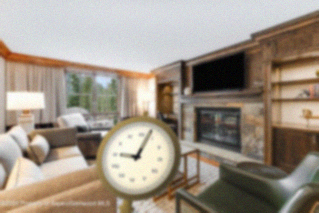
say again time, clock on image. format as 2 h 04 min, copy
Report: 9 h 03 min
